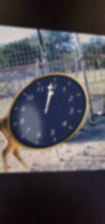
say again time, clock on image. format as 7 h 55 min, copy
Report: 11 h 59 min
